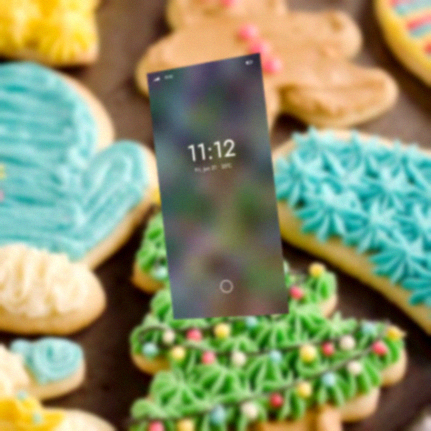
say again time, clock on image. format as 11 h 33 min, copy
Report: 11 h 12 min
